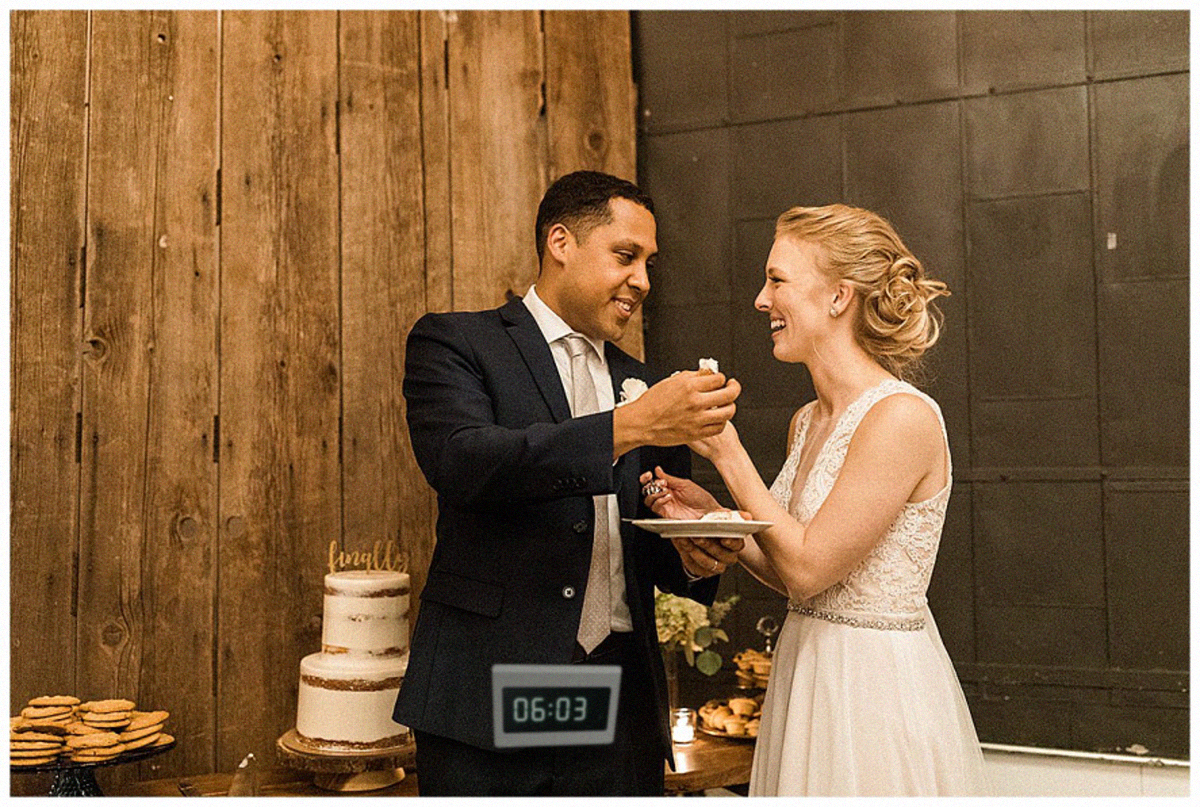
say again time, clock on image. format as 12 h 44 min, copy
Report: 6 h 03 min
